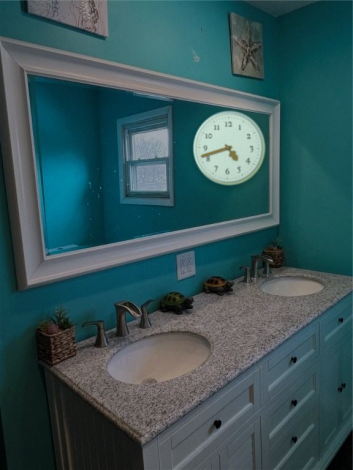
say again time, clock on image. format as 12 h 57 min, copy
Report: 4 h 42 min
